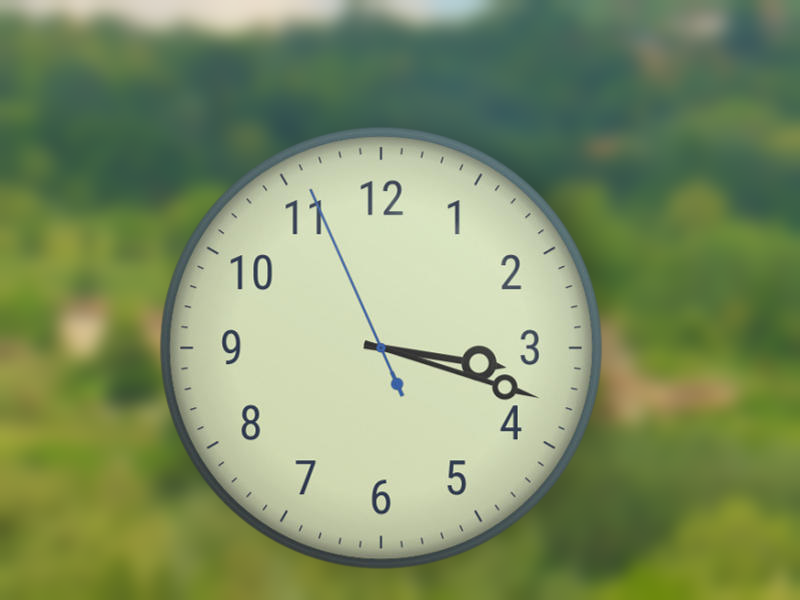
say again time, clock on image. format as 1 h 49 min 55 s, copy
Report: 3 h 17 min 56 s
